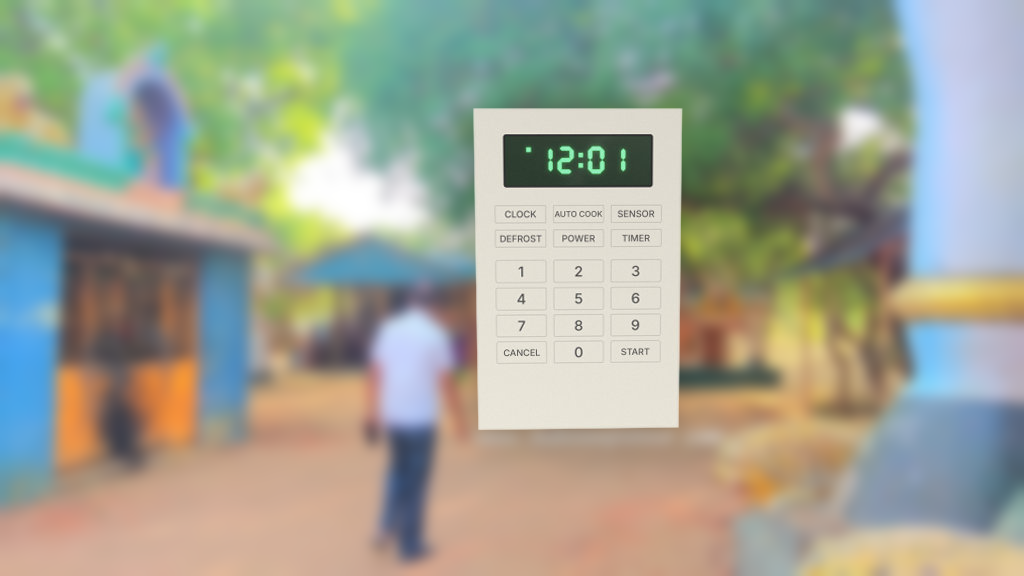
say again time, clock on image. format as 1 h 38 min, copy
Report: 12 h 01 min
